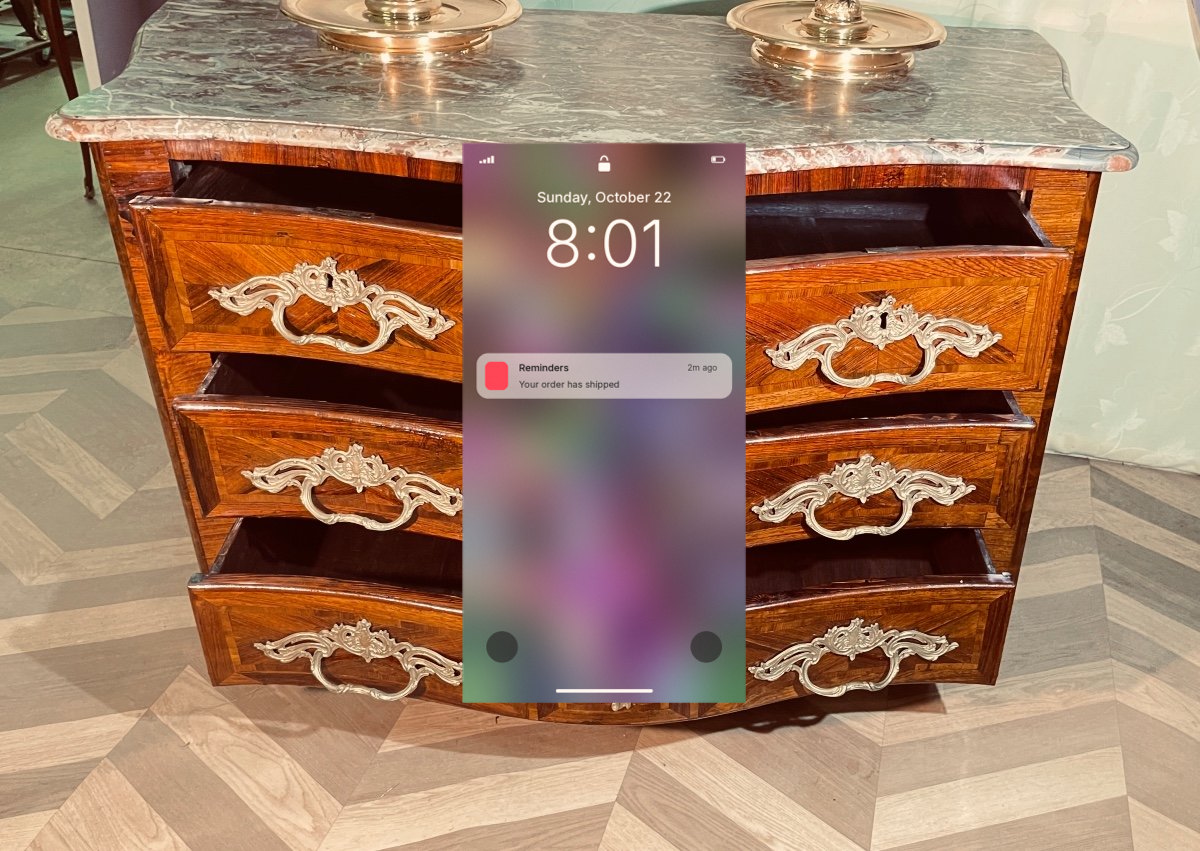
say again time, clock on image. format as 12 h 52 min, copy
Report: 8 h 01 min
